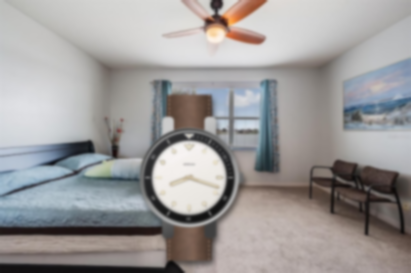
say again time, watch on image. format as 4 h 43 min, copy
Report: 8 h 18 min
